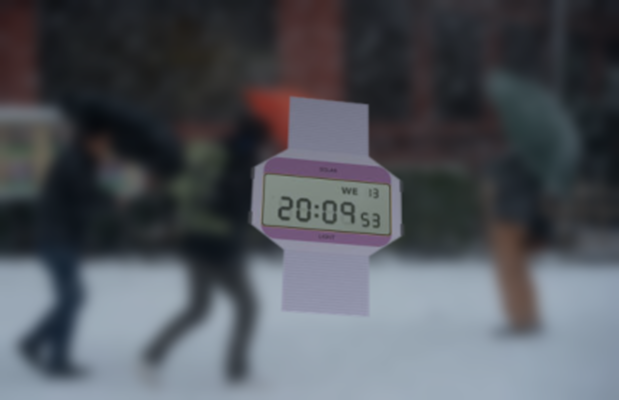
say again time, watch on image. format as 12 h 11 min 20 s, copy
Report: 20 h 09 min 53 s
